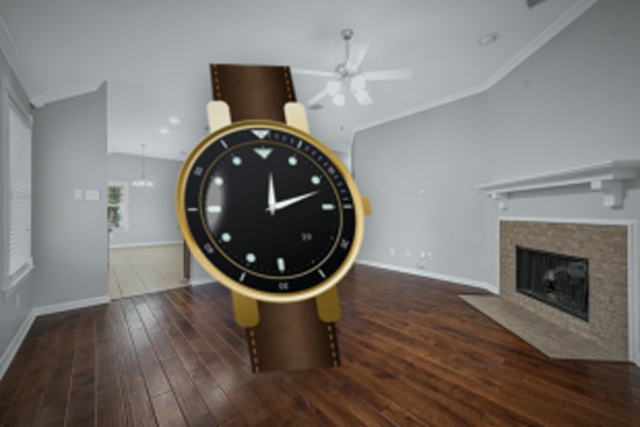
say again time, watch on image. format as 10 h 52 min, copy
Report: 12 h 12 min
